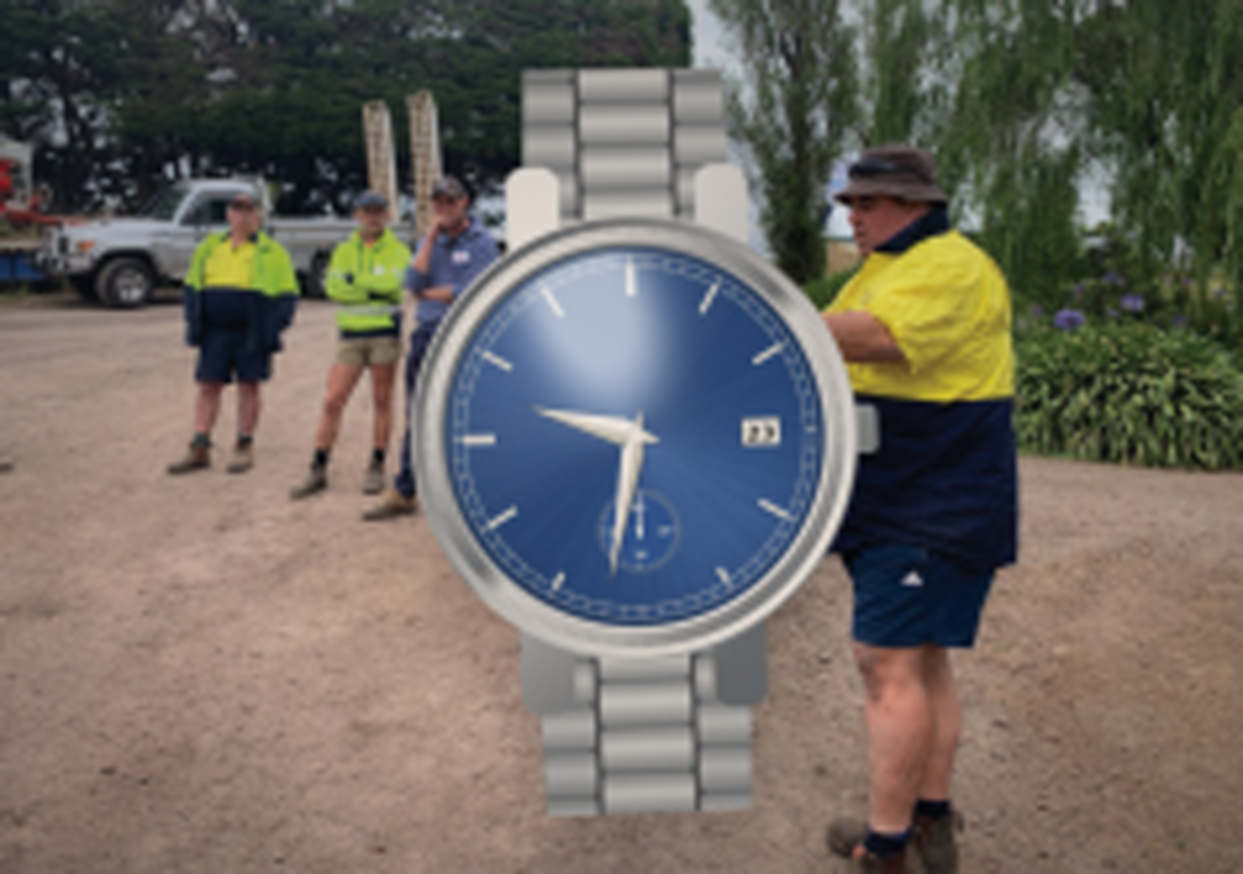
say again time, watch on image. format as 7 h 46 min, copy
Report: 9 h 32 min
